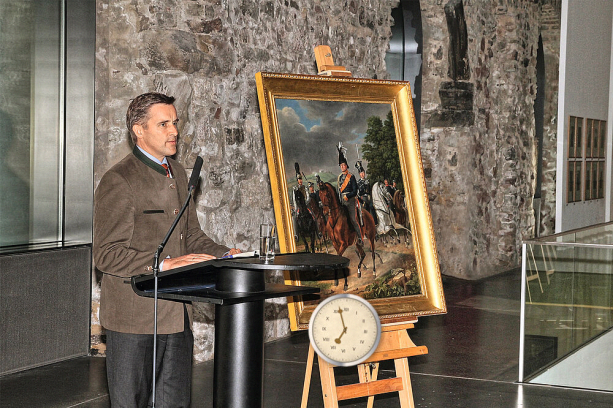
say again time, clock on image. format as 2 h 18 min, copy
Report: 6 h 57 min
